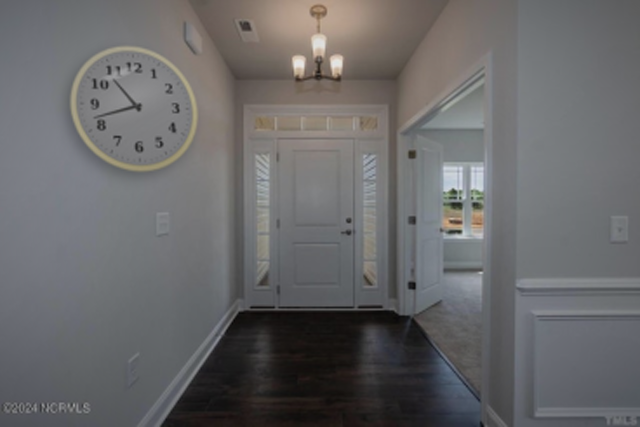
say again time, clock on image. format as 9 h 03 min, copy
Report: 10 h 42 min
